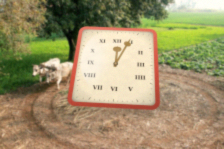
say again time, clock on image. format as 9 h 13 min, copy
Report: 12 h 04 min
